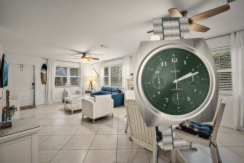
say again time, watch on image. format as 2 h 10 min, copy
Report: 2 h 12 min
